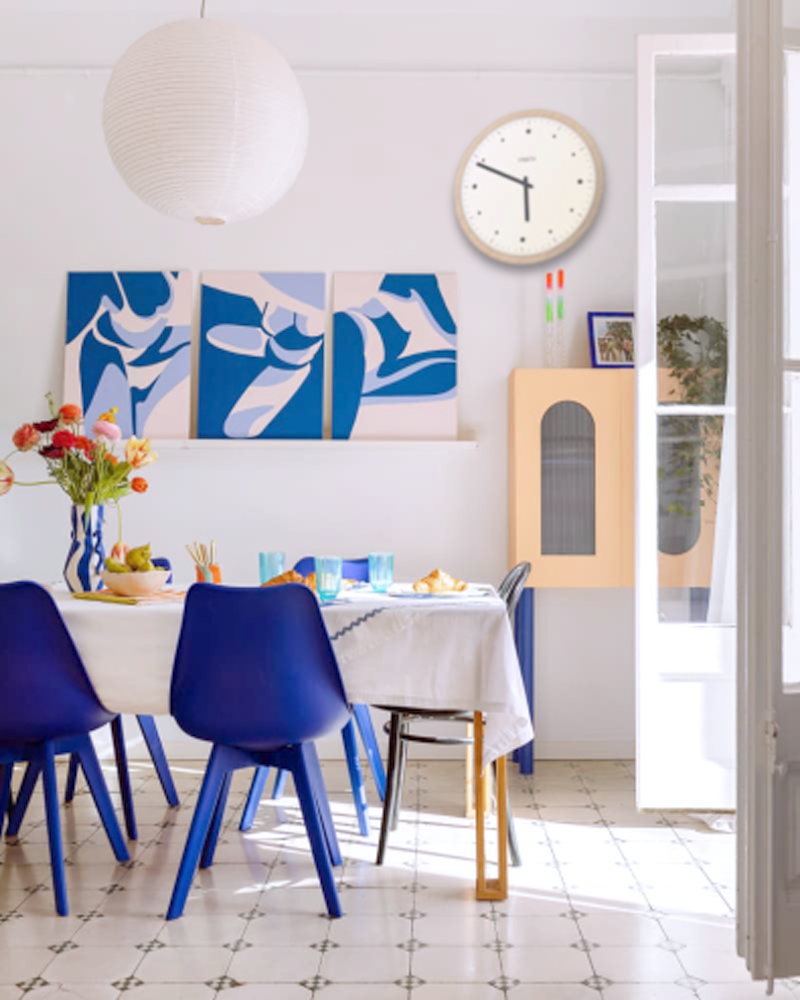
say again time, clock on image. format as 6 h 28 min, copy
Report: 5 h 49 min
